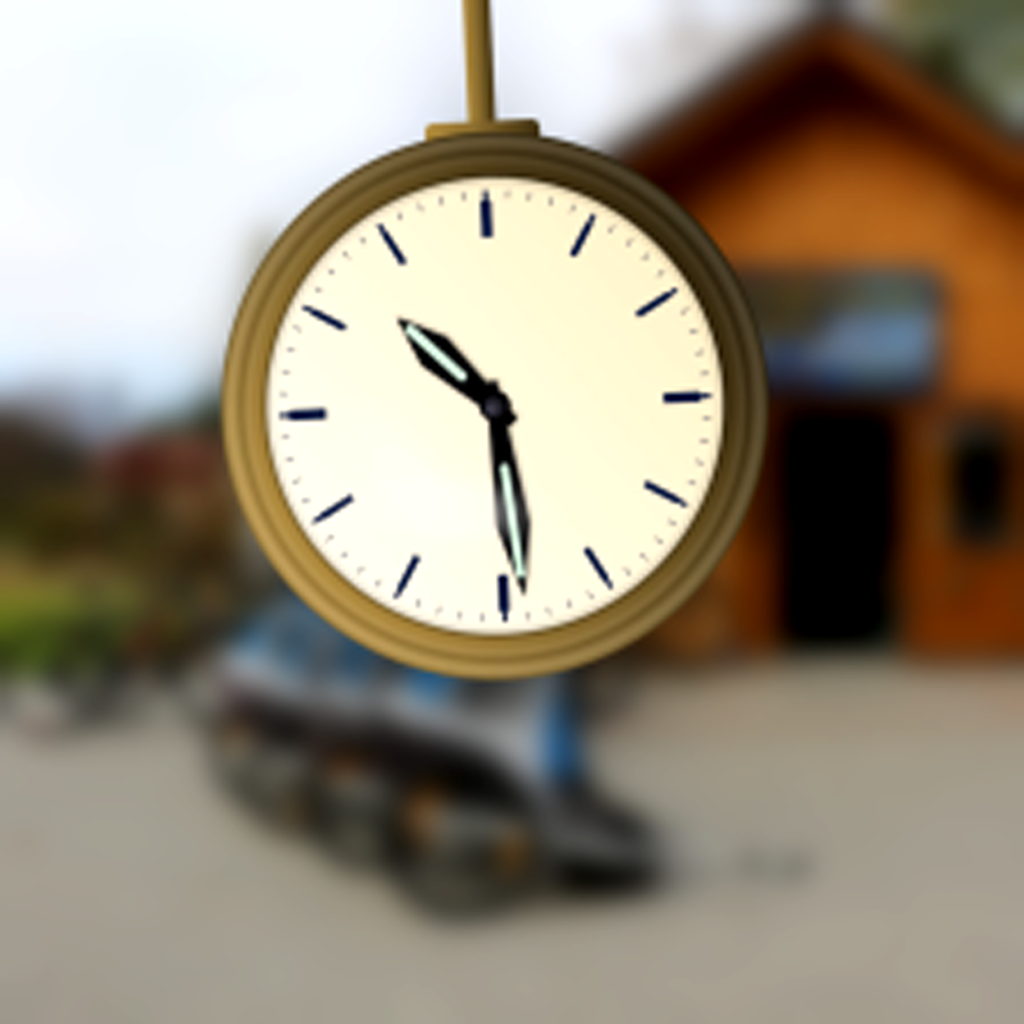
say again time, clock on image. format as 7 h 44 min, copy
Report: 10 h 29 min
